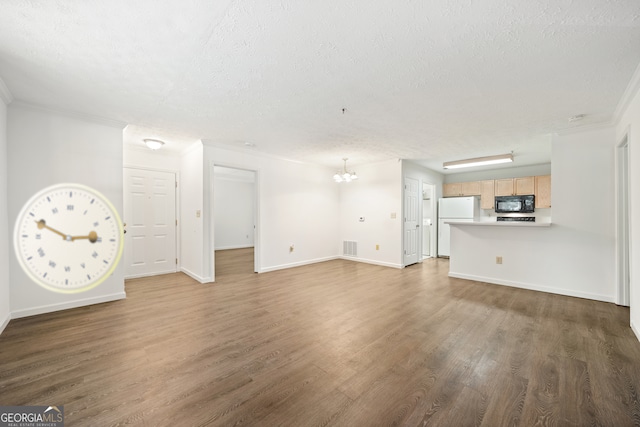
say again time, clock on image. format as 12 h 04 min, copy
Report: 2 h 49 min
